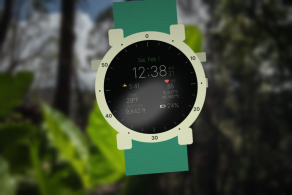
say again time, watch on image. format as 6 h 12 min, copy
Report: 12 h 38 min
